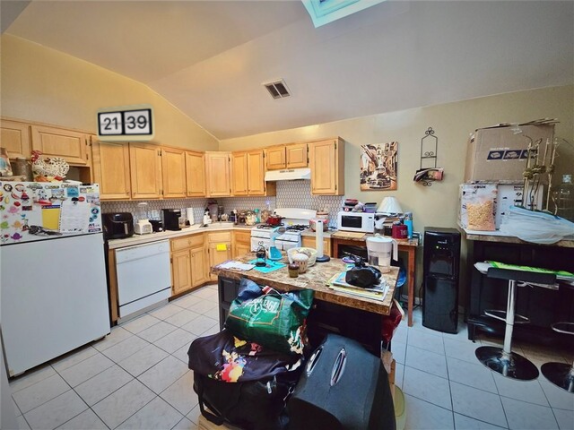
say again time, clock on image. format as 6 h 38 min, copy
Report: 21 h 39 min
